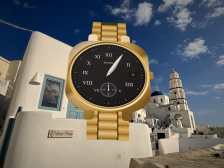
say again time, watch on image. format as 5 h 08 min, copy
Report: 1 h 05 min
